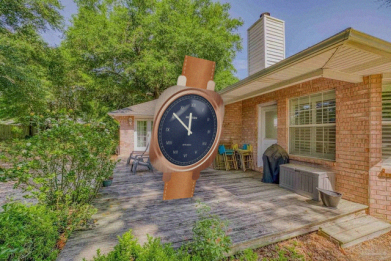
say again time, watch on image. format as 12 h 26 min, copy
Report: 11 h 51 min
